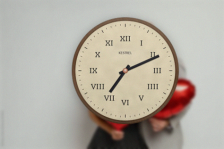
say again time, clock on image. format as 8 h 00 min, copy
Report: 7 h 11 min
